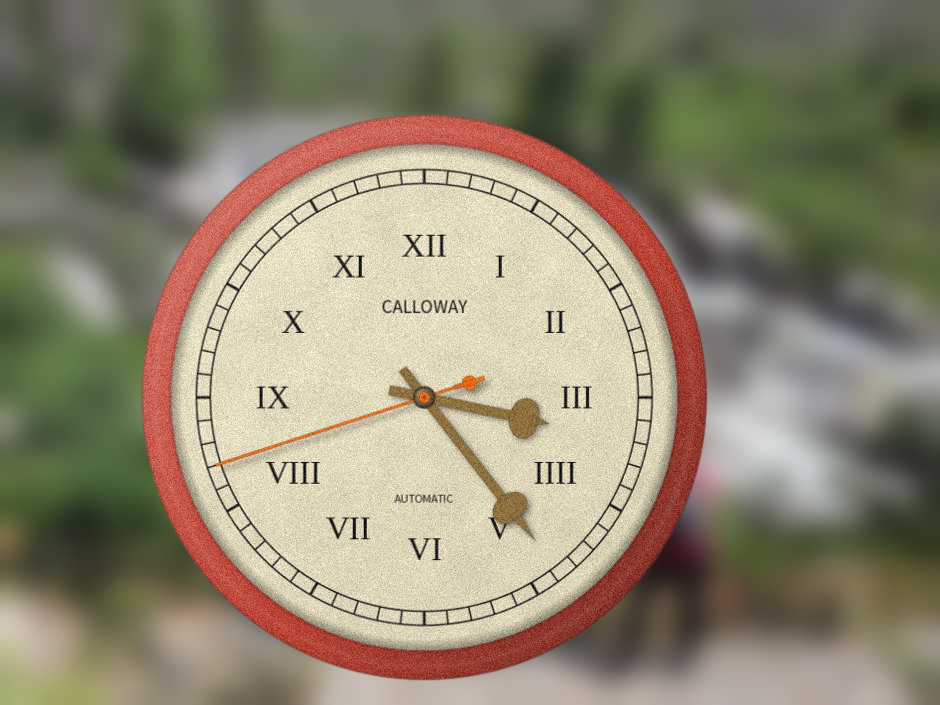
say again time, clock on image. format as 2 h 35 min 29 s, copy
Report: 3 h 23 min 42 s
